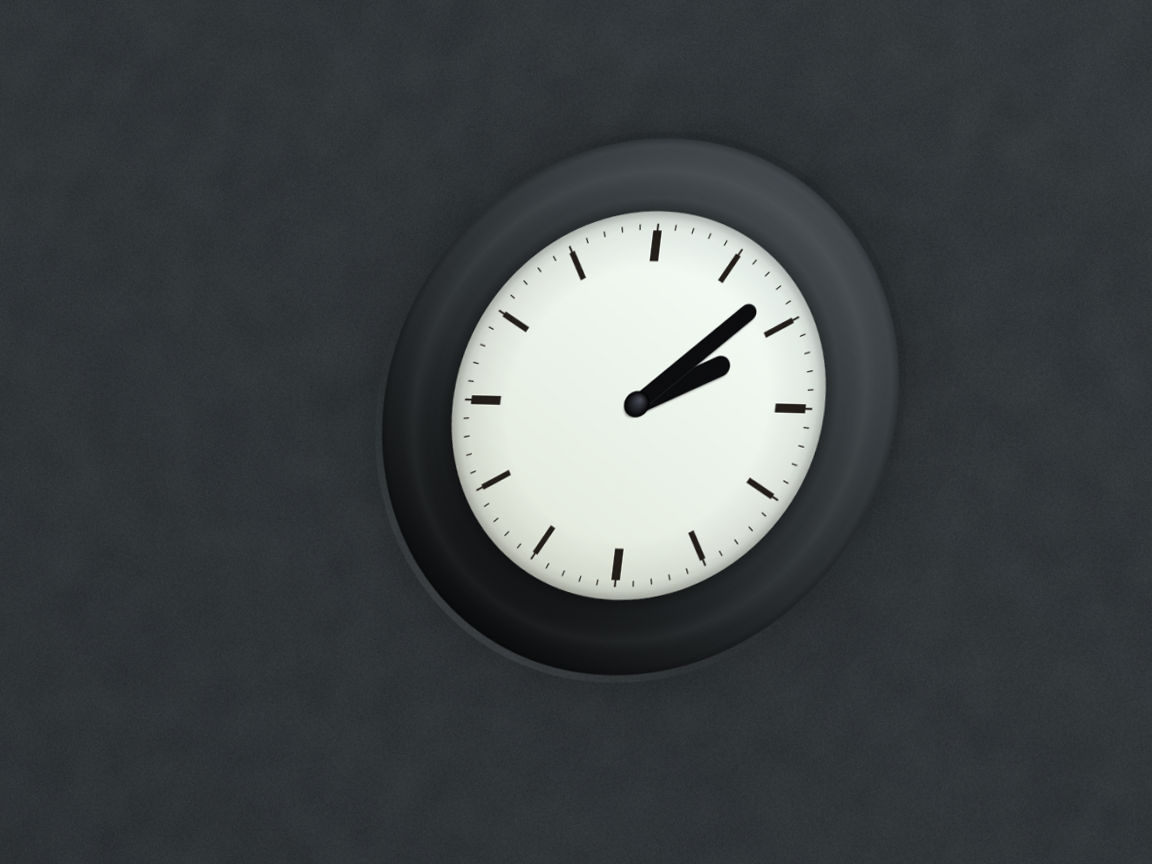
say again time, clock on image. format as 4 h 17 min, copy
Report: 2 h 08 min
